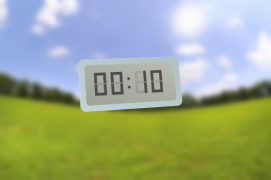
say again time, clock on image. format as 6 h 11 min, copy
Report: 0 h 10 min
